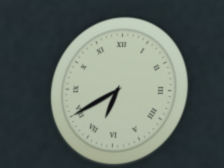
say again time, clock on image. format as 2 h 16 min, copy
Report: 6 h 40 min
